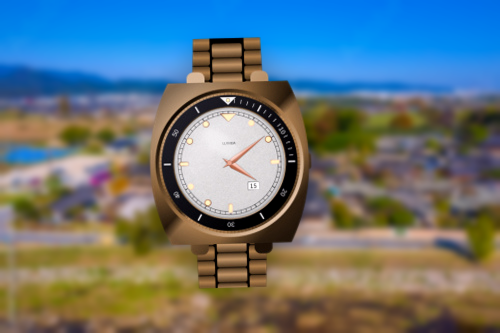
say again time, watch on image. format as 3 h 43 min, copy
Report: 4 h 09 min
